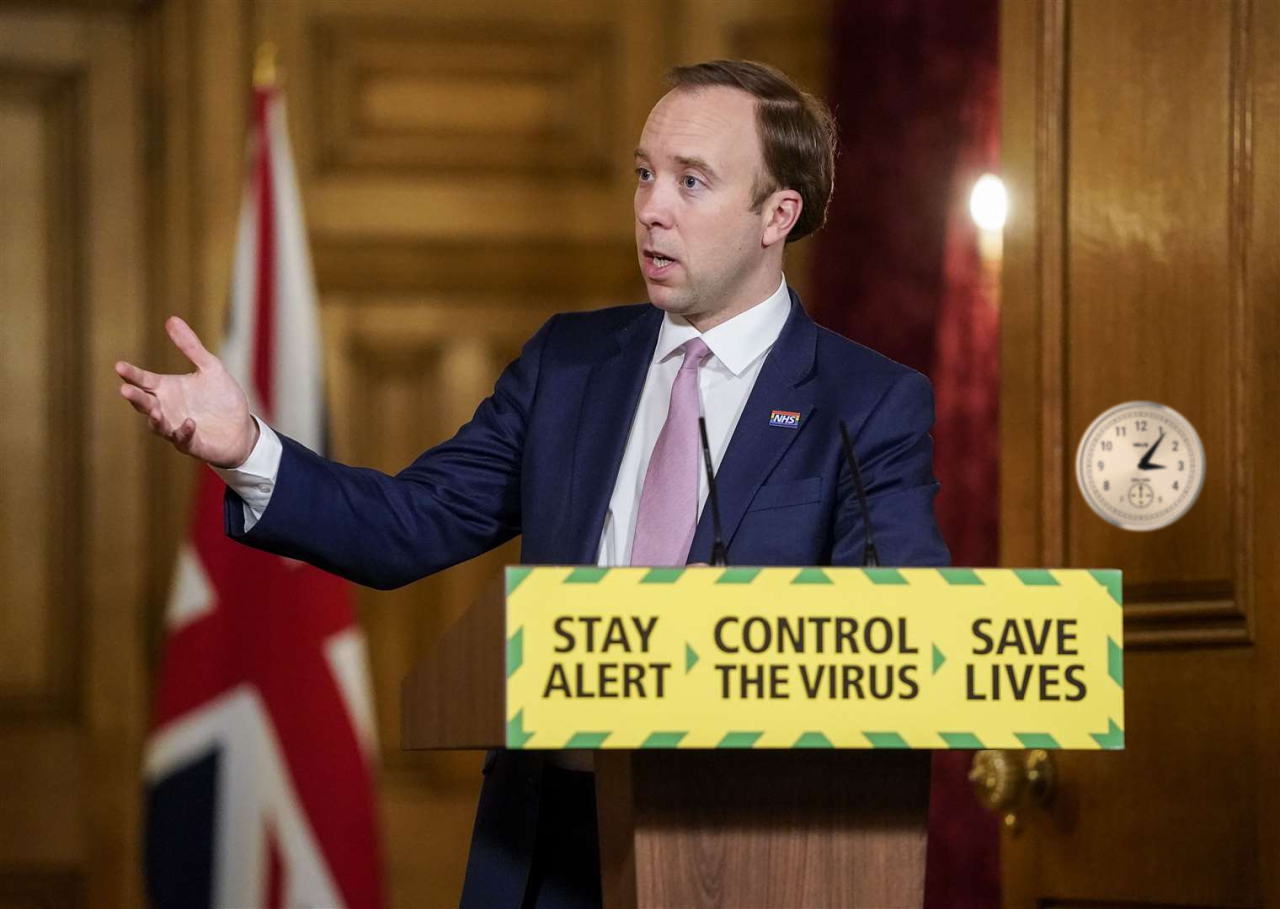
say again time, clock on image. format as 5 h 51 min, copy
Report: 3 h 06 min
